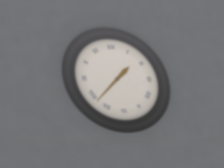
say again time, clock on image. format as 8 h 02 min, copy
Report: 1 h 38 min
